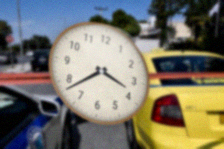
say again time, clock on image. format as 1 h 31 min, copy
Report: 3 h 38 min
